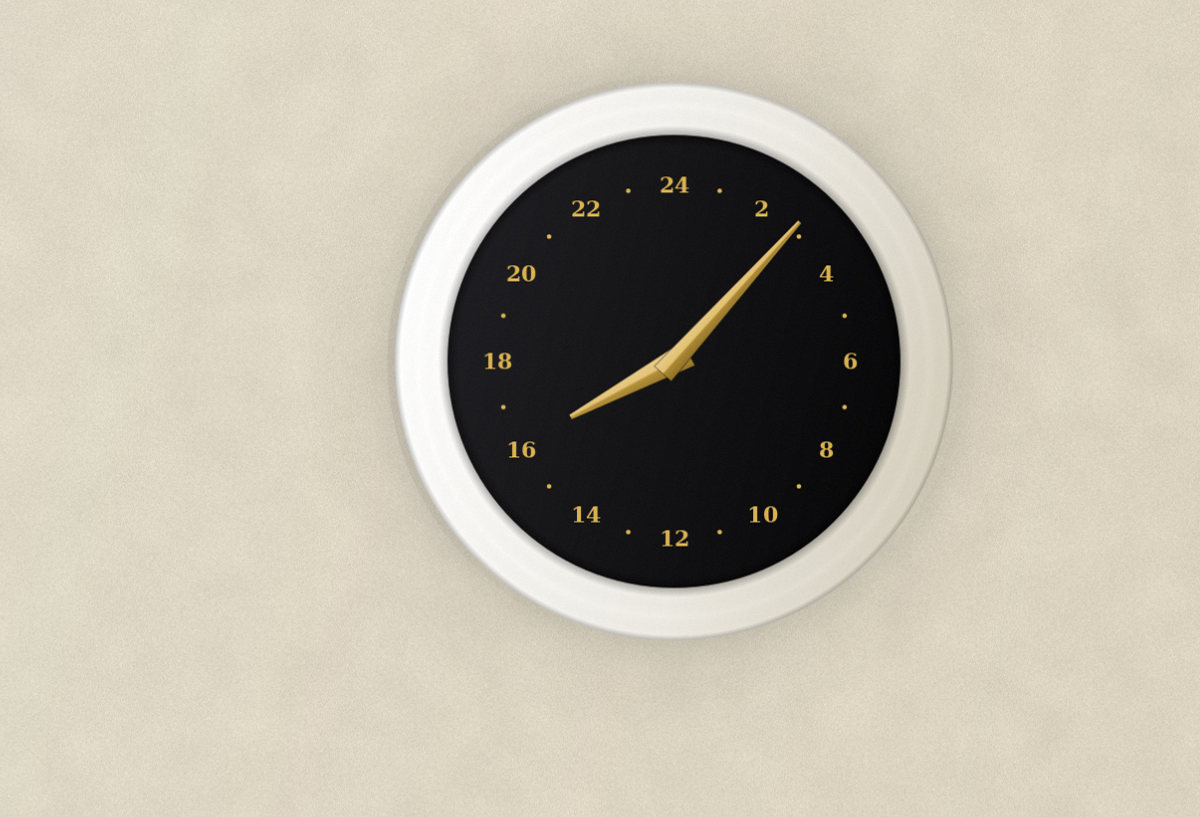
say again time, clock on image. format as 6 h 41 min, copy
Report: 16 h 07 min
